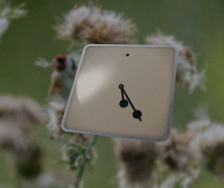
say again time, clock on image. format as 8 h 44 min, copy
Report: 5 h 24 min
